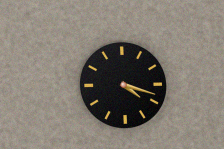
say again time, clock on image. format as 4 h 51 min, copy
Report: 4 h 18 min
